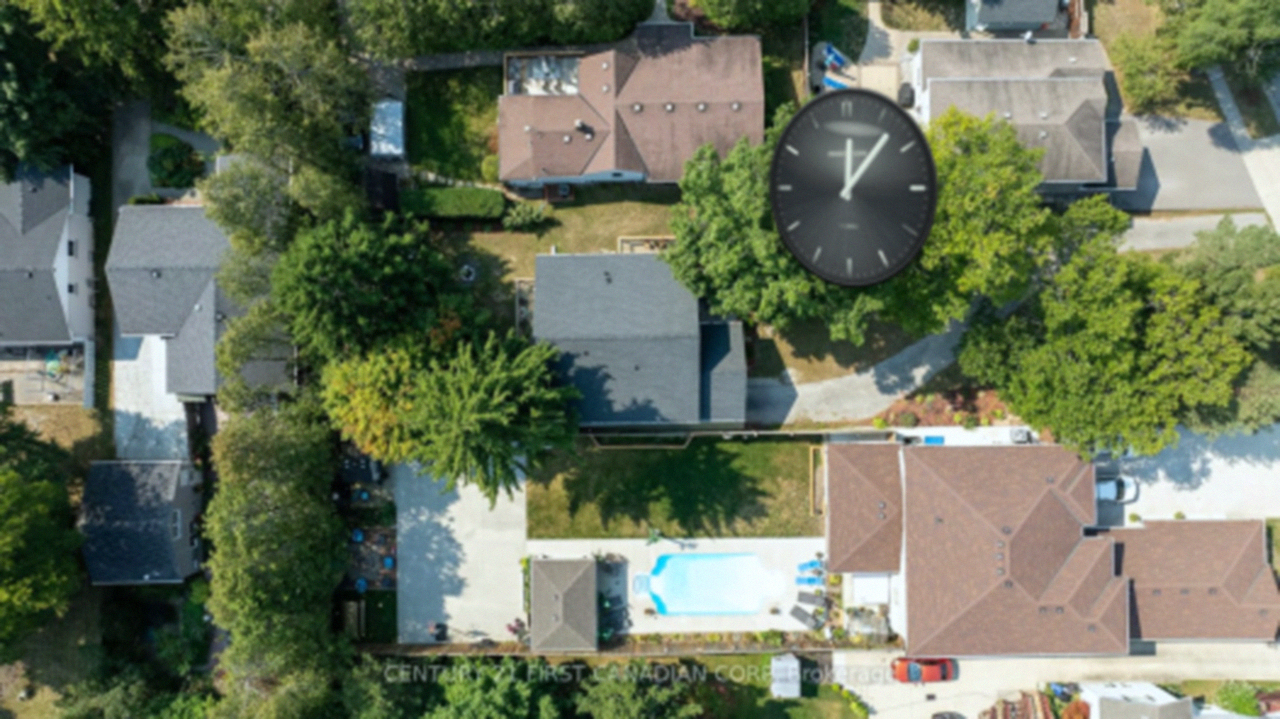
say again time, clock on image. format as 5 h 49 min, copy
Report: 12 h 07 min
